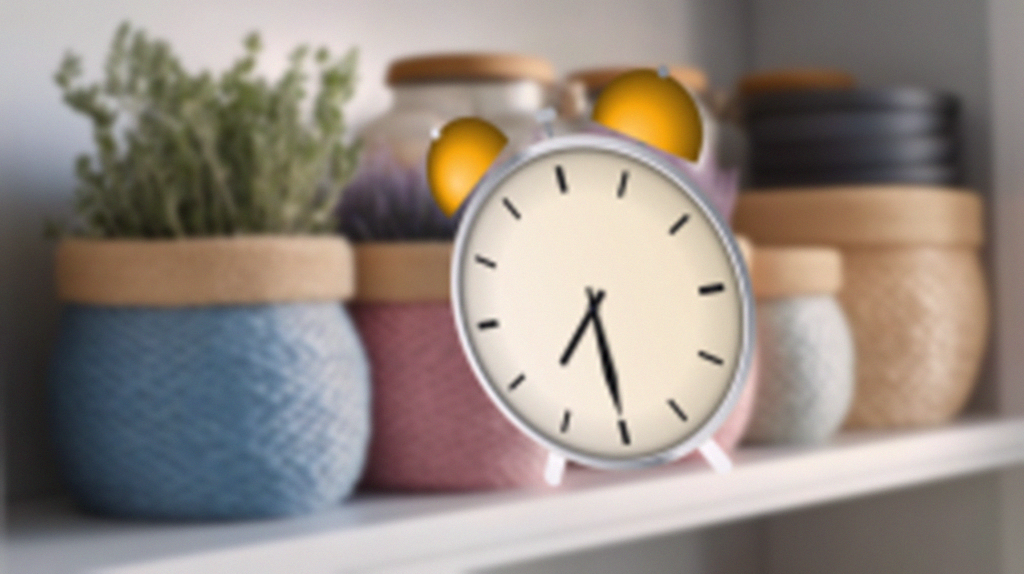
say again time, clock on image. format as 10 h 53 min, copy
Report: 7 h 30 min
